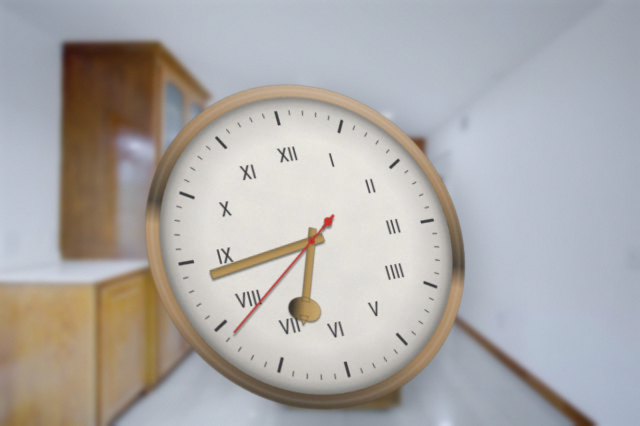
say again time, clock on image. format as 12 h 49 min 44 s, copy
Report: 6 h 43 min 39 s
